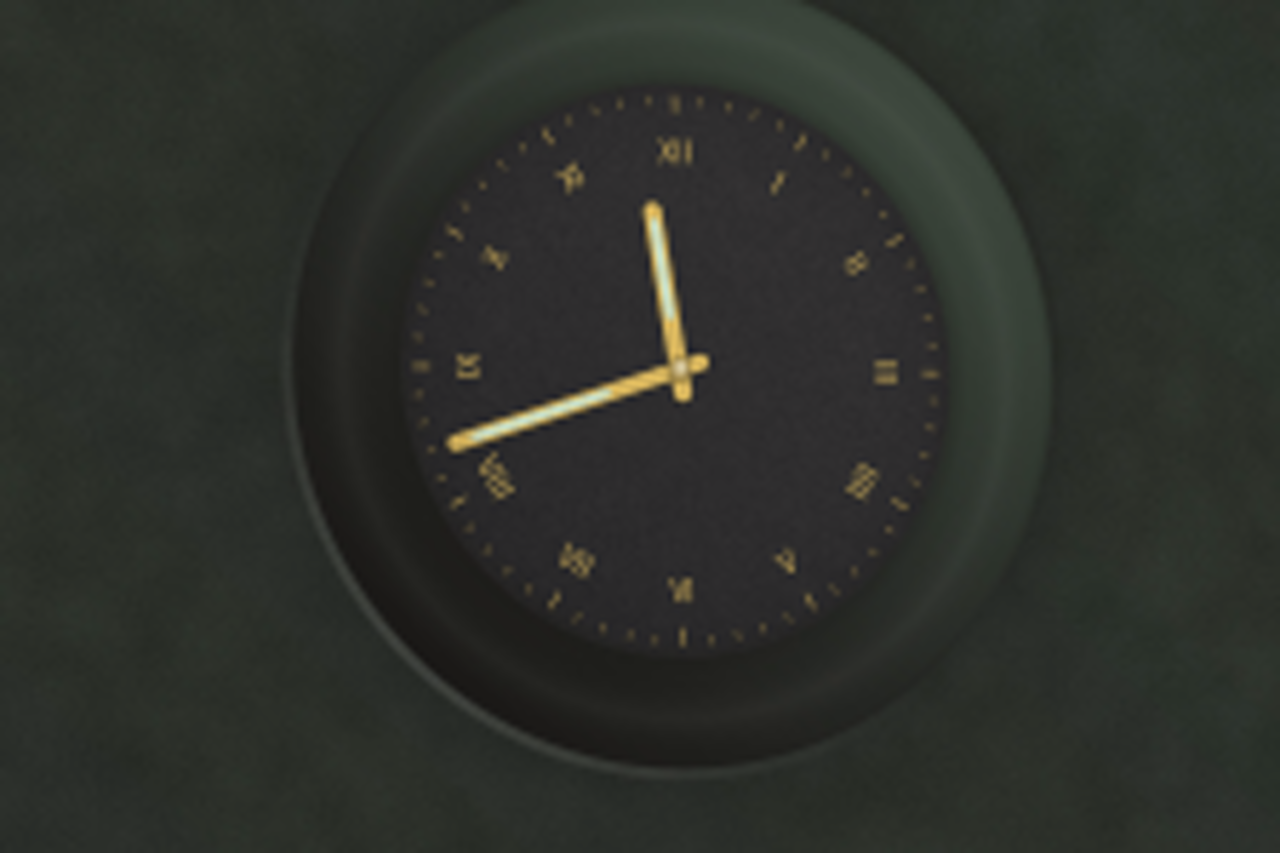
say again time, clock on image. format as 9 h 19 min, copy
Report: 11 h 42 min
